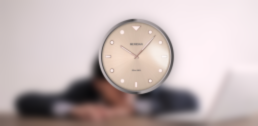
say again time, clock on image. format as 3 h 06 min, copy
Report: 10 h 07 min
